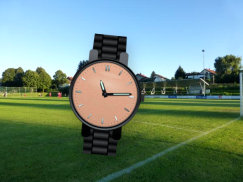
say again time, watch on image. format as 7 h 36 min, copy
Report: 11 h 14 min
